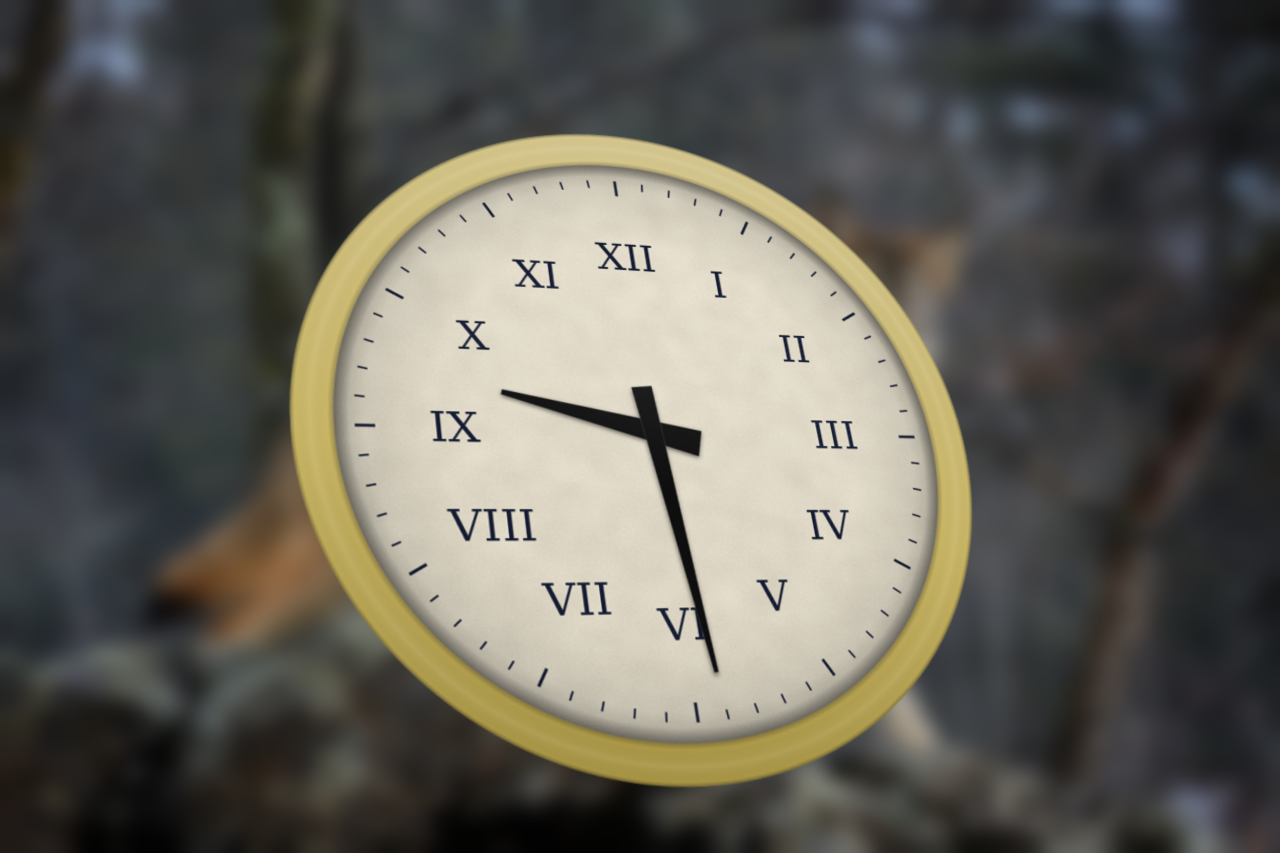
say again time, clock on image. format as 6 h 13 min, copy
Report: 9 h 29 min
